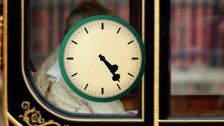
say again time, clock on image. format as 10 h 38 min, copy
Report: 4 h 24 min
